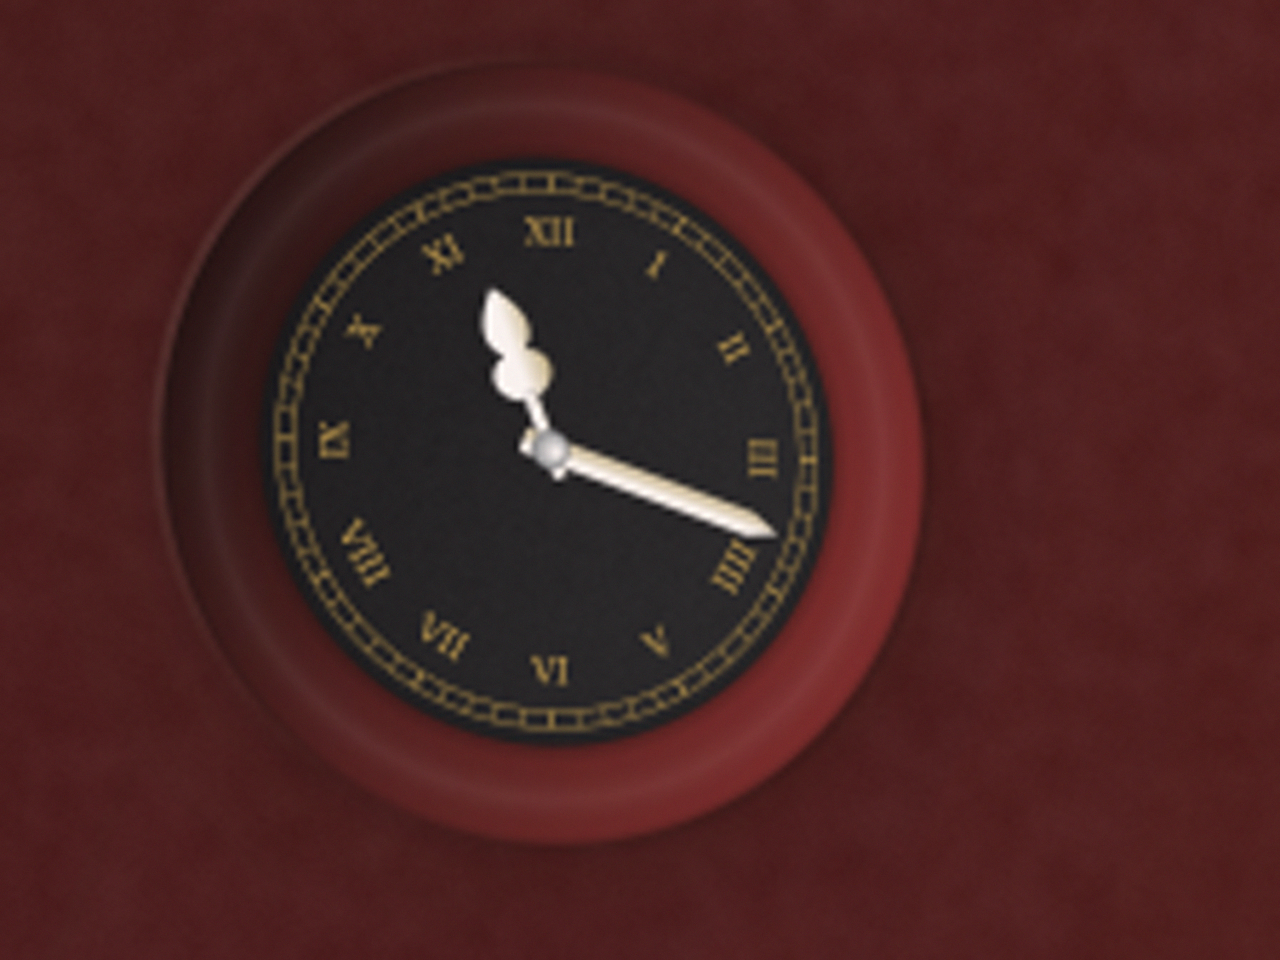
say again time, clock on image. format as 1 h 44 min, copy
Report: 11 h 18 min
